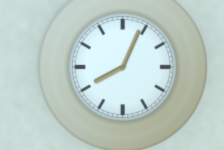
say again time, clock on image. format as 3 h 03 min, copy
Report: 8 h 04 min
